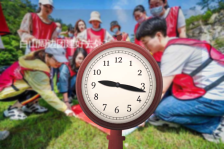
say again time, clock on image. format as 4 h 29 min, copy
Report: 9 h 17 min
